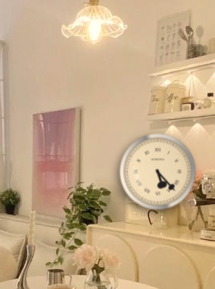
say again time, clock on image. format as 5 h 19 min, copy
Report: 5 h 23 min
